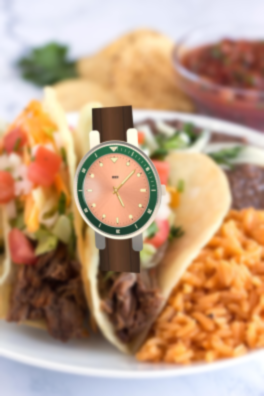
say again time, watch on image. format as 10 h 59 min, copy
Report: 5 h 08 min
